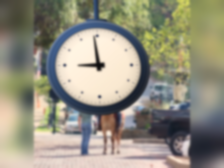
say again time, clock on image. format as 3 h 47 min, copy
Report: 8 h 59 min
